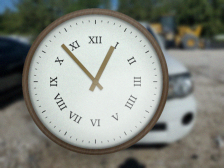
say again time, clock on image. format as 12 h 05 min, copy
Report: 12 h 53 min
